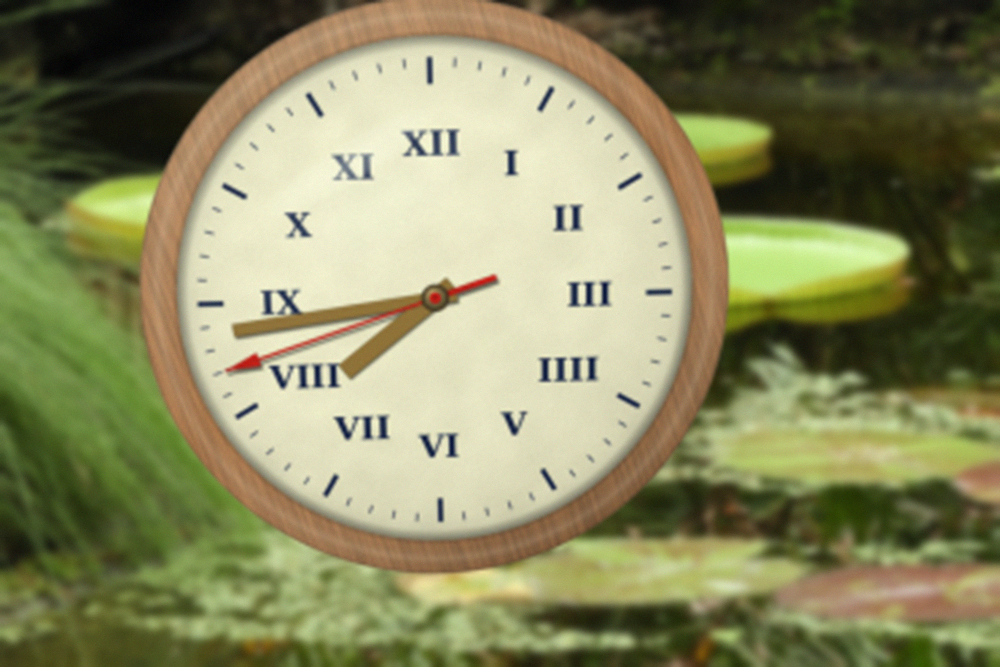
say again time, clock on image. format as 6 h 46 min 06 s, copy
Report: 7 h 43 min 42 s
